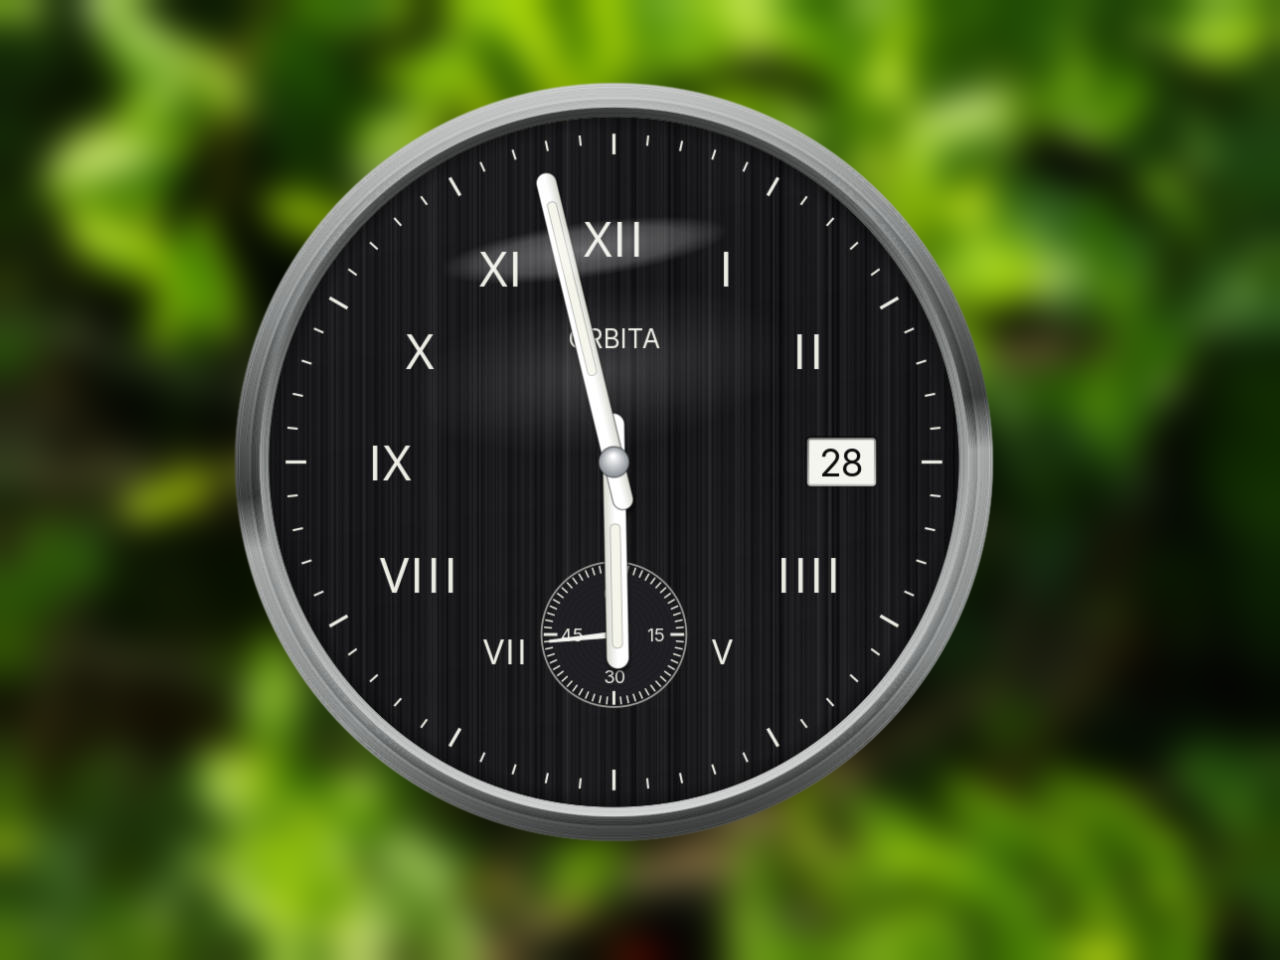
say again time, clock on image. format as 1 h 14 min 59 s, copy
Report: 5 h 57 min 44 s
